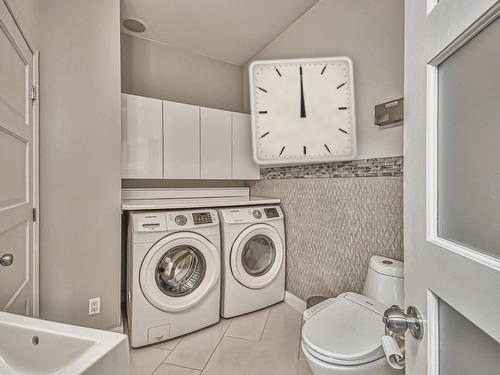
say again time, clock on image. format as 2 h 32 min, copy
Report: 12 h 00 min
